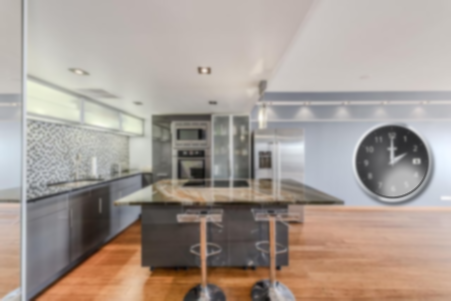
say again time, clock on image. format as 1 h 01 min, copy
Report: 2 h 00 min
